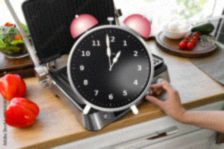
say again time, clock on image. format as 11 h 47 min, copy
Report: 12 h 59 min
